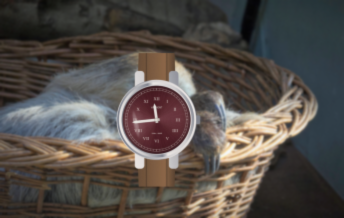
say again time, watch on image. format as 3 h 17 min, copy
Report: 11 h 44 min
